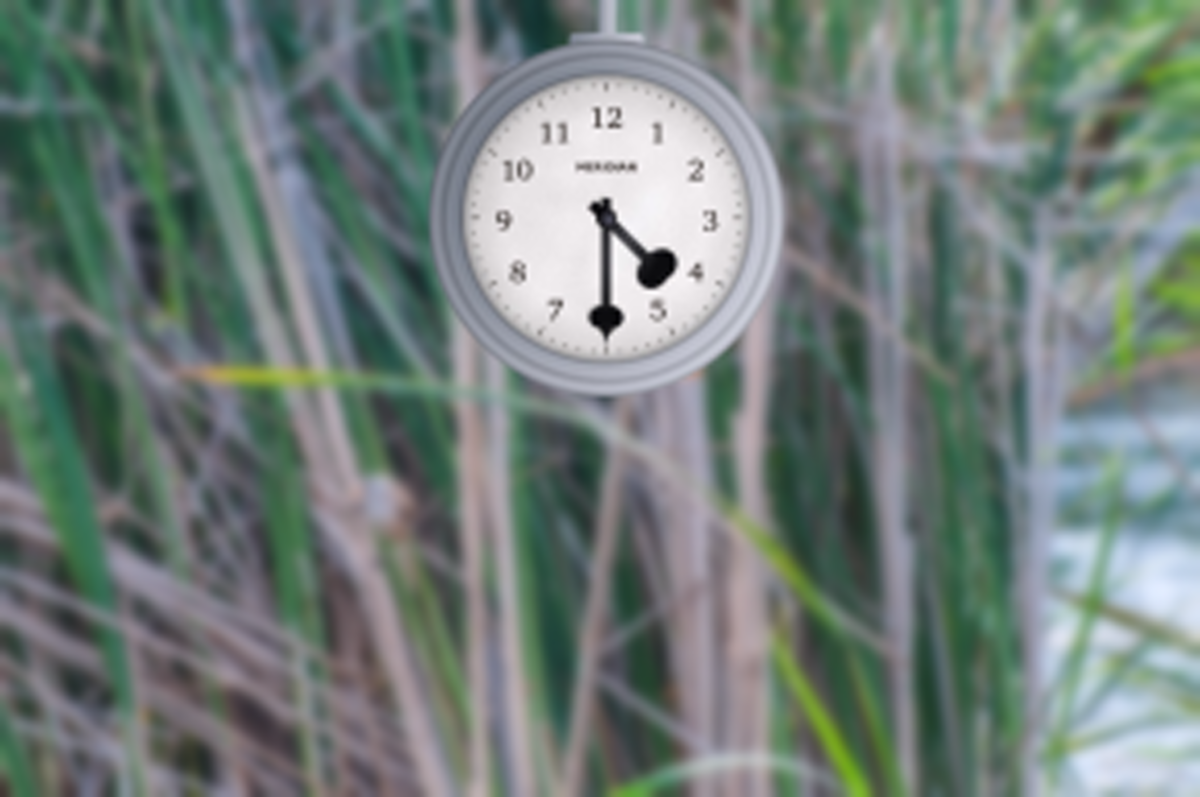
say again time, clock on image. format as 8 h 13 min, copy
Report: 4 h 30 min
